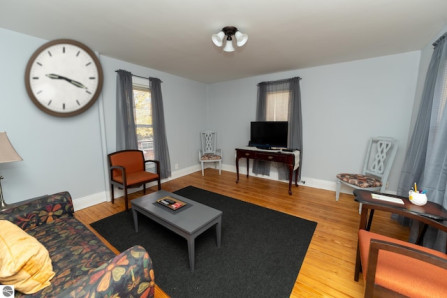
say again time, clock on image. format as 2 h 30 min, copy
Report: 9 h 19 min
